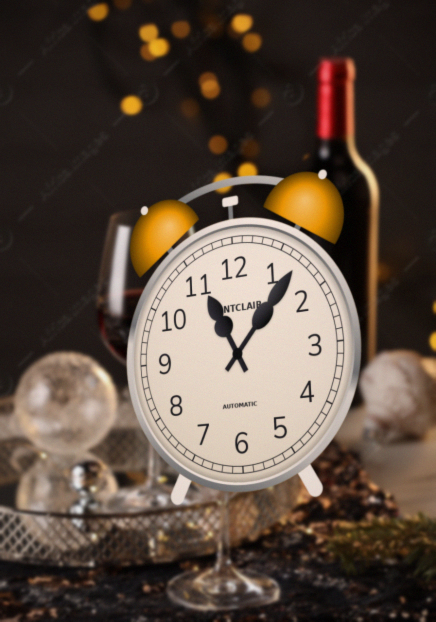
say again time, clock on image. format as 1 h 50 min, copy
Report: 11 h 07 min
